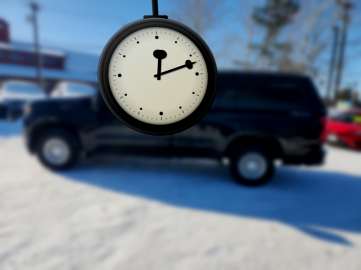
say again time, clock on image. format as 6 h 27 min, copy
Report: 12 h 12 min
